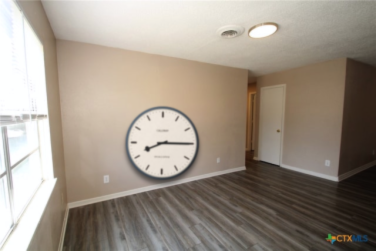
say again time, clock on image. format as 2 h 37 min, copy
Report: 8 h 15 min
